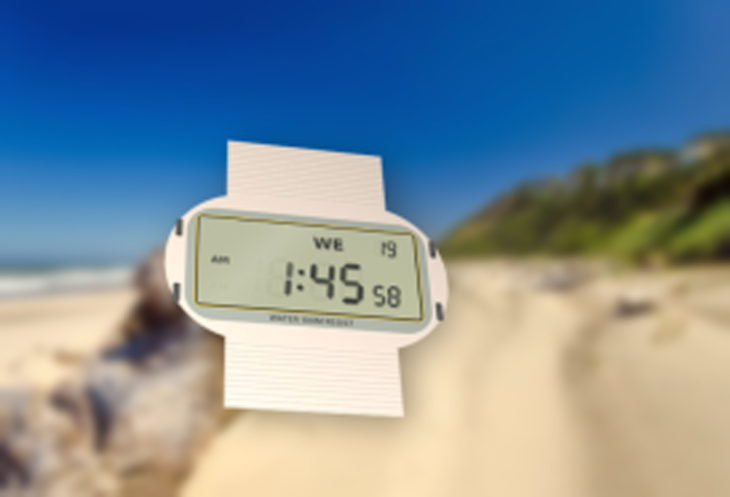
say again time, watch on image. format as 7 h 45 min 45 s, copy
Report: 1 h 45 min 58 s
